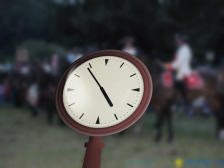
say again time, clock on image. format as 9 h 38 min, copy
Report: 4 h 54 min
